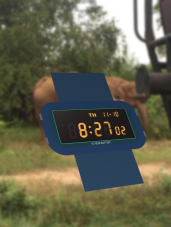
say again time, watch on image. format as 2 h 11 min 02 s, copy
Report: 8 h 27 min 02 s
